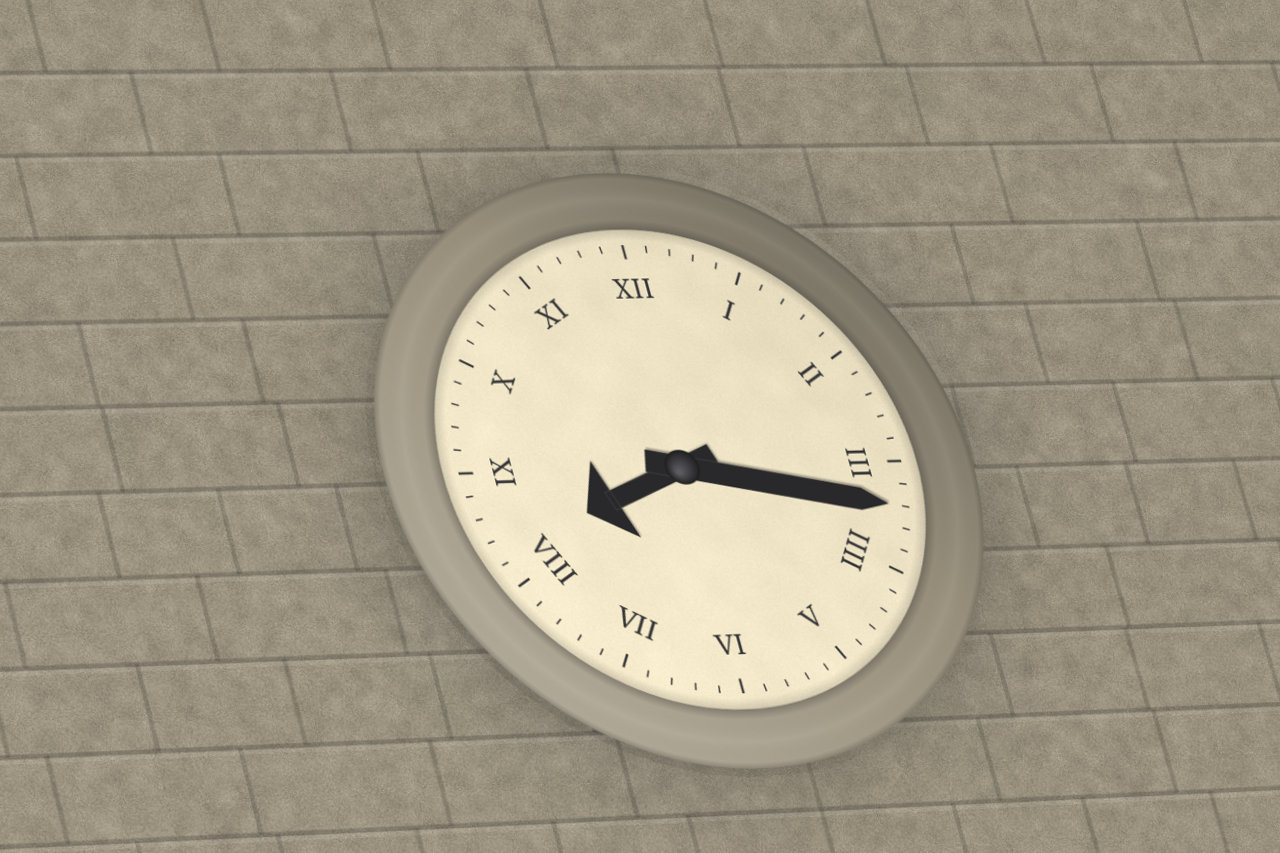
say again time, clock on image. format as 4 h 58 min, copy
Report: 8 h 17 min
